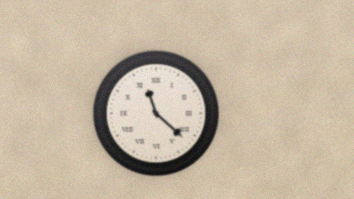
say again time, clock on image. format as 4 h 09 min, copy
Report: 11 h 22 min
